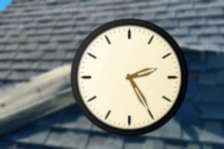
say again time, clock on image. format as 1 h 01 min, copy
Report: 2 h 25 min
